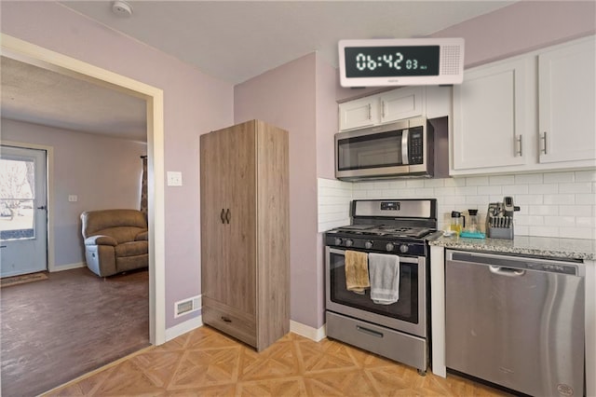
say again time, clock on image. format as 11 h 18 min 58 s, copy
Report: 6 h 42 min 03 s
